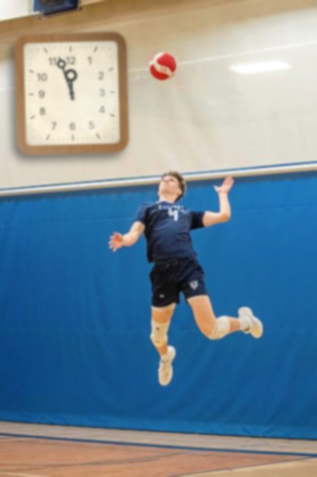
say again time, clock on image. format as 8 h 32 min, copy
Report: 11 h 57 min
